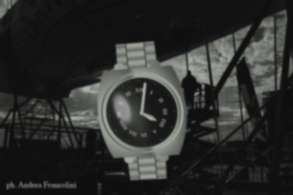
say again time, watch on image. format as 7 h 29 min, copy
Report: 4 h 02 min
